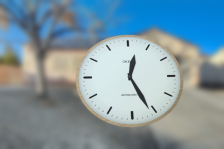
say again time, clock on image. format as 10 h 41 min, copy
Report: 12 h 26 min
